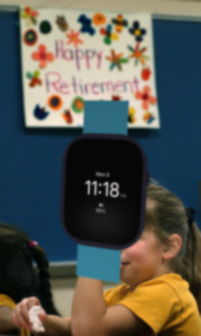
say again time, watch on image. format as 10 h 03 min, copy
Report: 11 h 18 min
